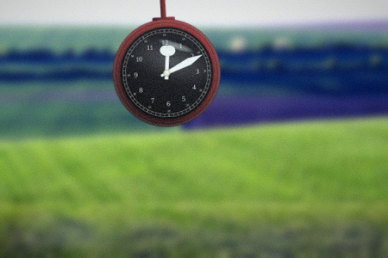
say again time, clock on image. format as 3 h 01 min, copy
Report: 12 h 11 min
